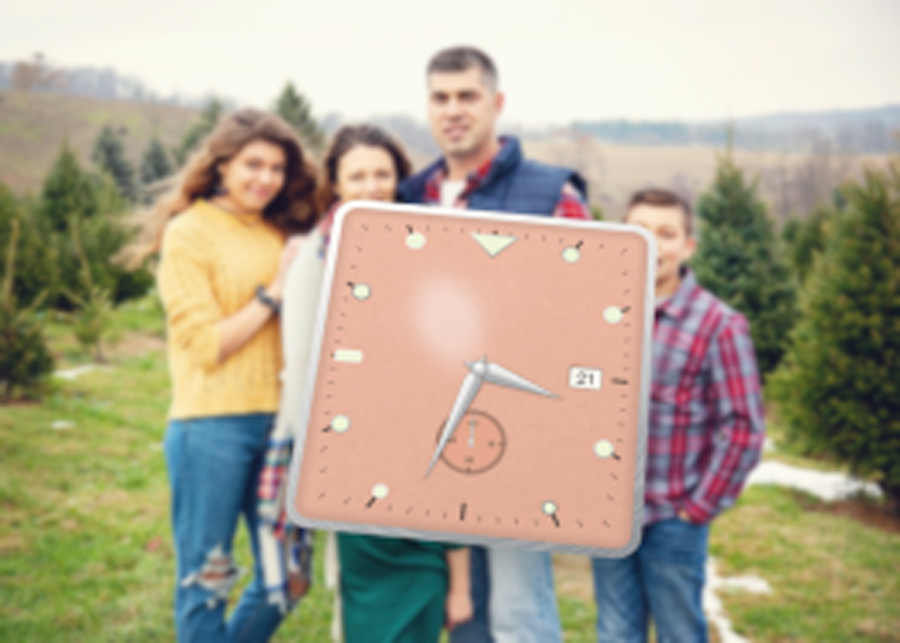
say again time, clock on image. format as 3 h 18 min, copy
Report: 3 h 33 min
